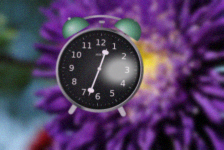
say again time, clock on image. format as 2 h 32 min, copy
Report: 12 h 33 min
